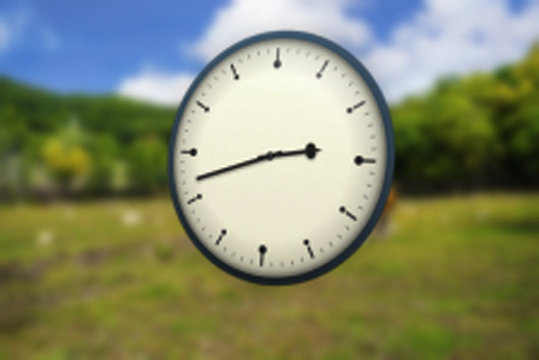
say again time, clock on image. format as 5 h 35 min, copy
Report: 2 h 42 min
